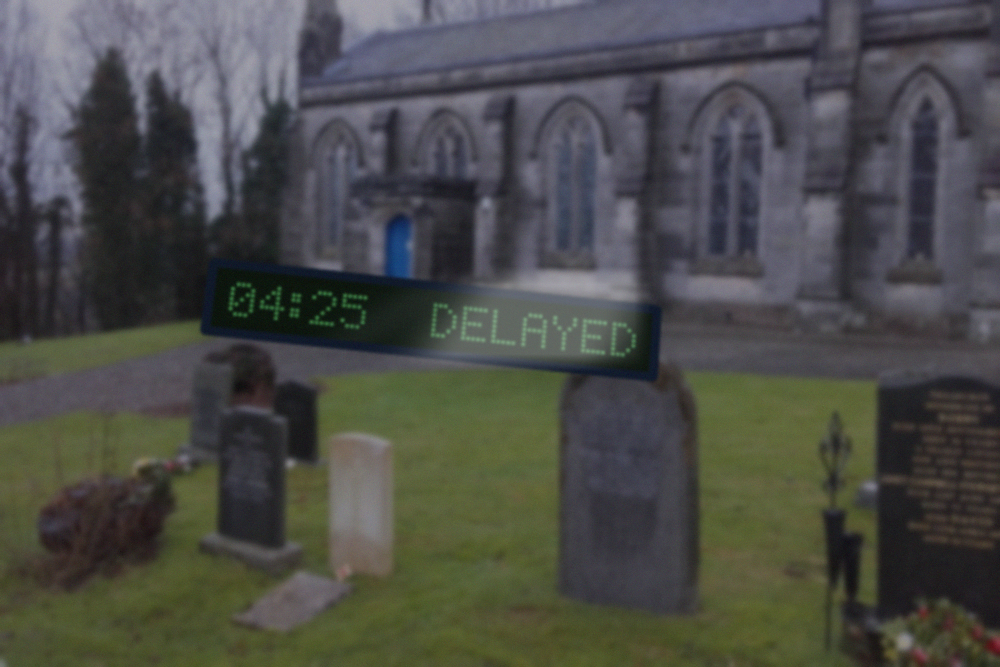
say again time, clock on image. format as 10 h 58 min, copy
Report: 4 h 25 min
